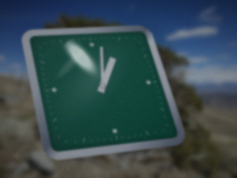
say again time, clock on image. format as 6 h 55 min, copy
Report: 1 h 02 min
